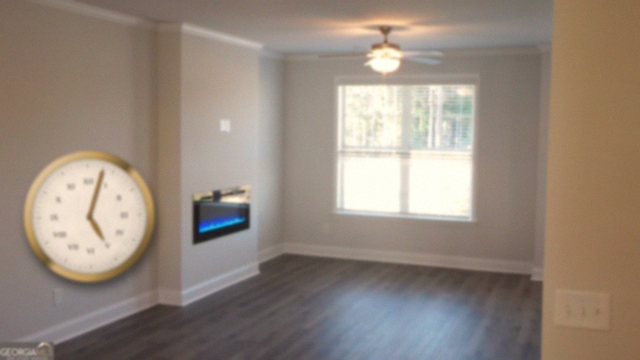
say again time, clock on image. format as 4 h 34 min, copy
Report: 5 h 03 min
